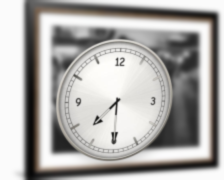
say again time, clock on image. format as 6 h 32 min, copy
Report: 7 h 30 min
